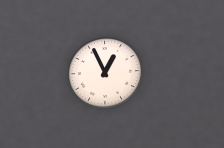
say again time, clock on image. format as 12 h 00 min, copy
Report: 12 h 56 min
